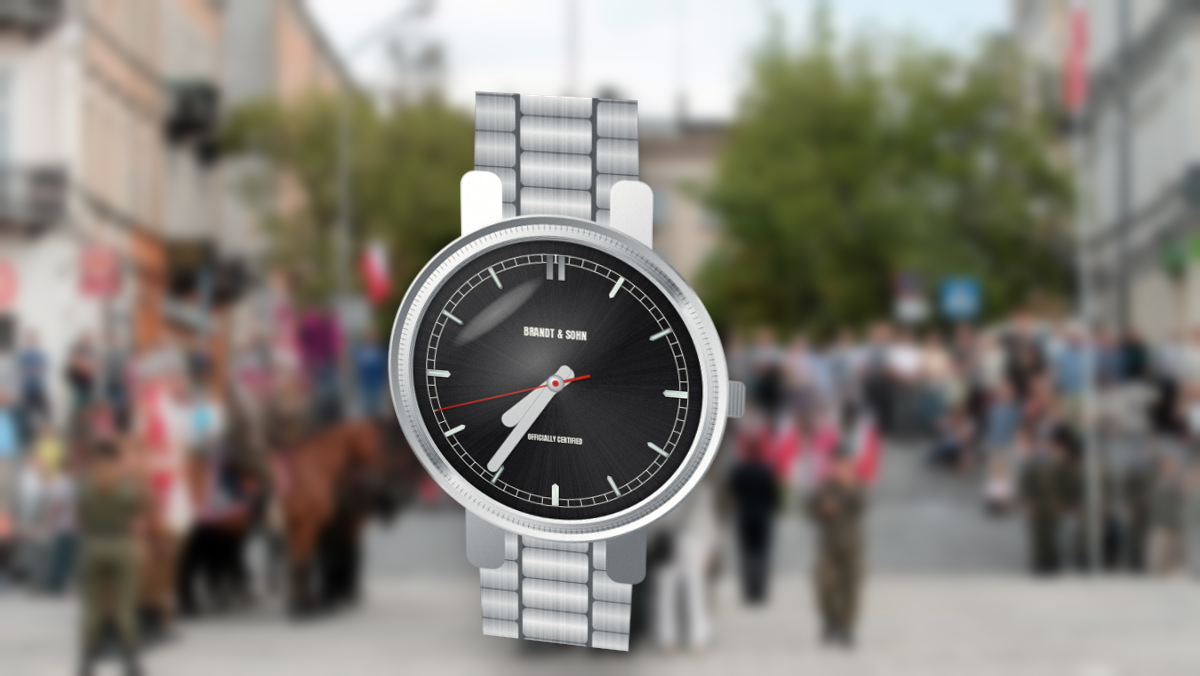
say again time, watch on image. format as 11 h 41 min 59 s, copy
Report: 7 h 35 min 42 s
